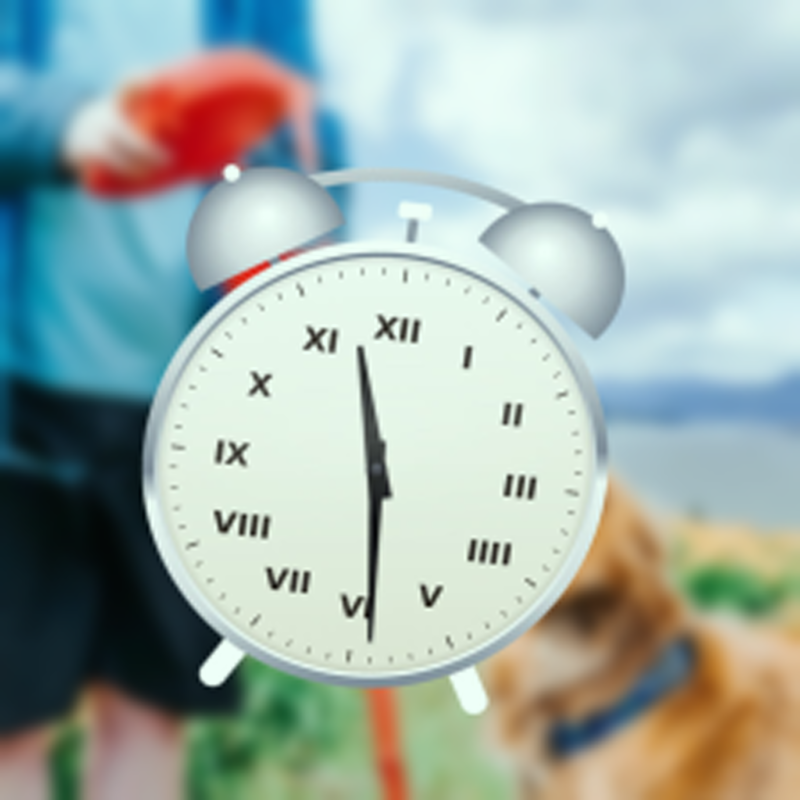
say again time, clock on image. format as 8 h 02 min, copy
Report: 11 h 29 min
